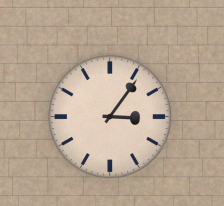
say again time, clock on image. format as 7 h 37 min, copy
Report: 3 h 06 min
